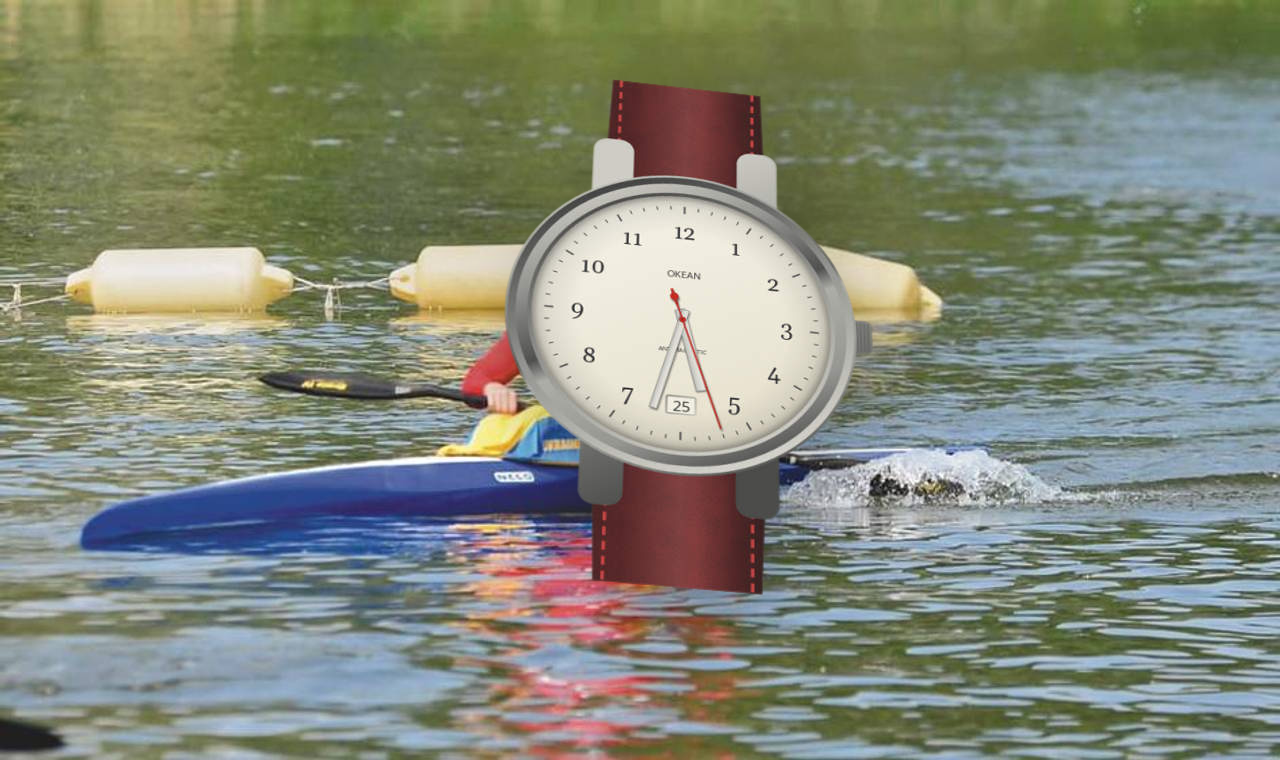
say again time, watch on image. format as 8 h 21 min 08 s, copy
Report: 5 h 32 min 27 s
